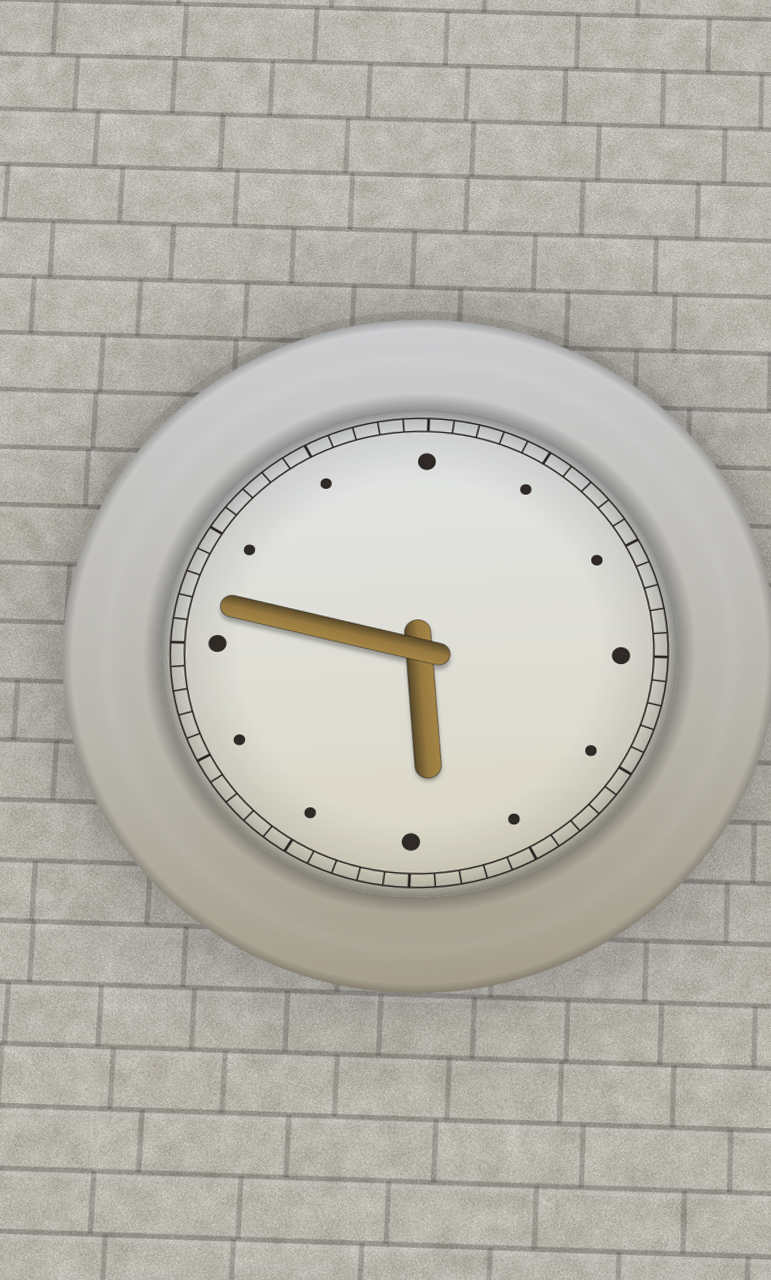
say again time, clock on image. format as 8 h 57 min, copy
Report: 5 h 47 min
